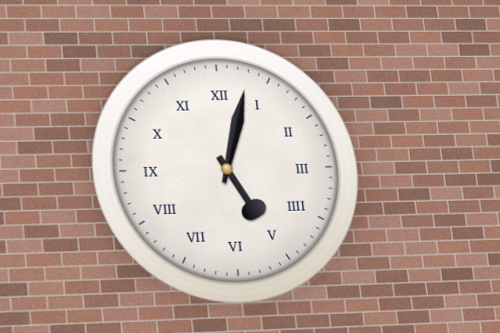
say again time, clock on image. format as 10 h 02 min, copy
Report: 5 h 03 min
